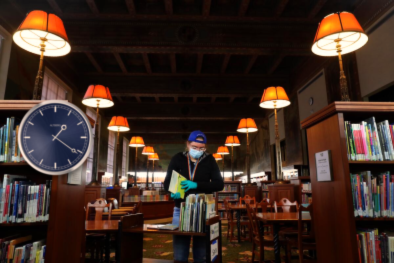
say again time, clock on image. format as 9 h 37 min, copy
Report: 1 h 21 min
